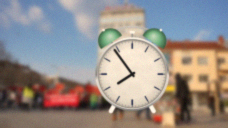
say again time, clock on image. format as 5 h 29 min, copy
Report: 7 h 54 min
